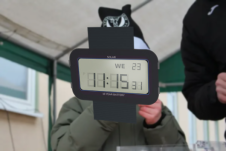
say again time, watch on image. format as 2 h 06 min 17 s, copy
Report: 11 h 15 min 31 s
